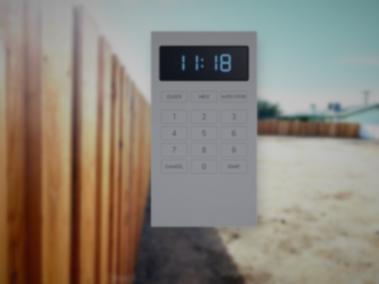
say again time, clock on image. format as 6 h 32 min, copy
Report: 11 h 18 min
